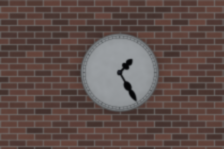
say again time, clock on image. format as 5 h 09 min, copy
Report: 1 h 25 min
